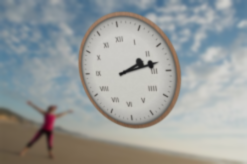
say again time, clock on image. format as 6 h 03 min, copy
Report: 2 h 13 min
